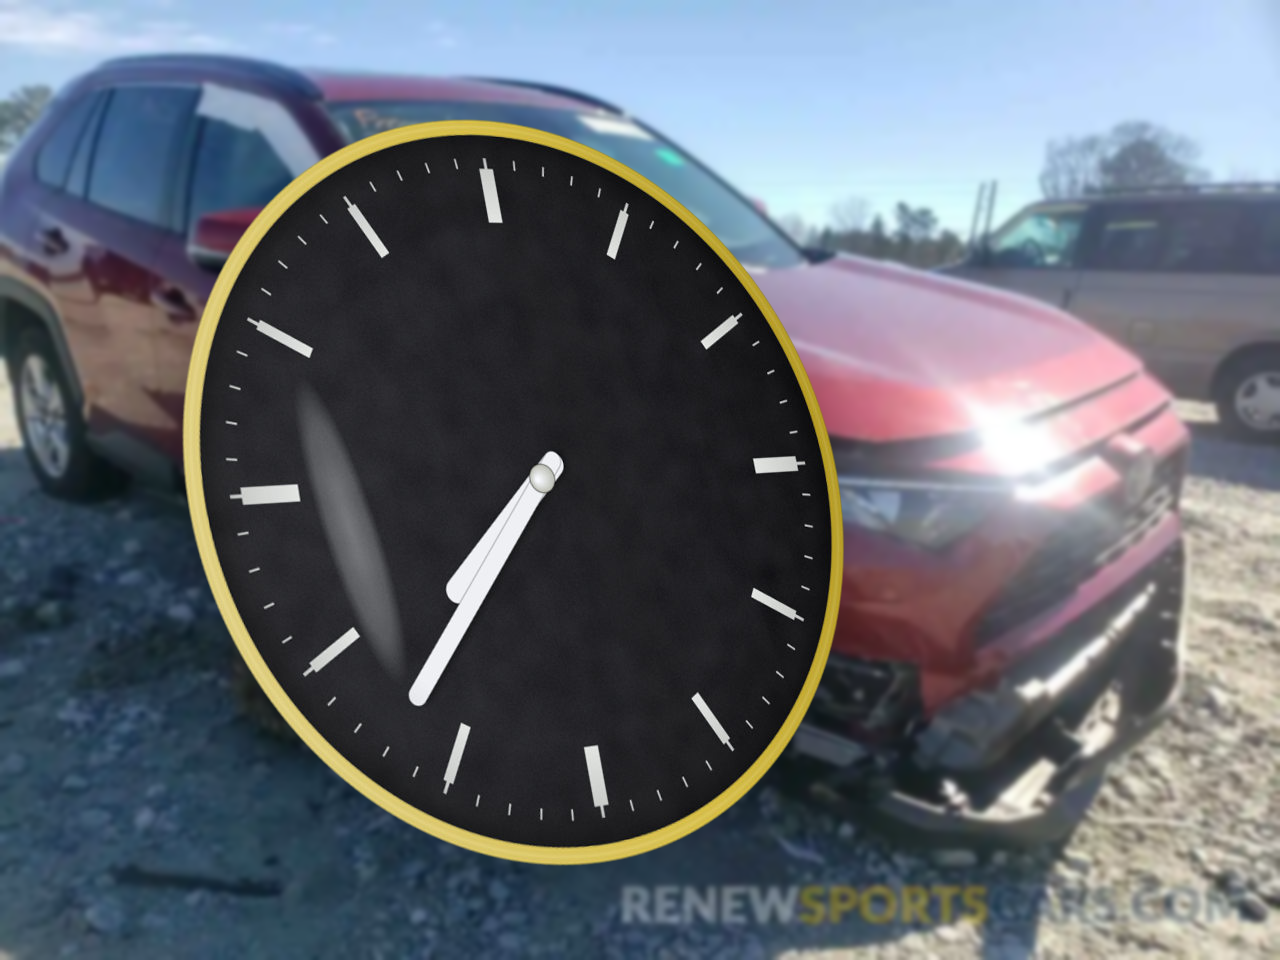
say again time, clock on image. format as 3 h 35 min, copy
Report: 7 h 37 min
